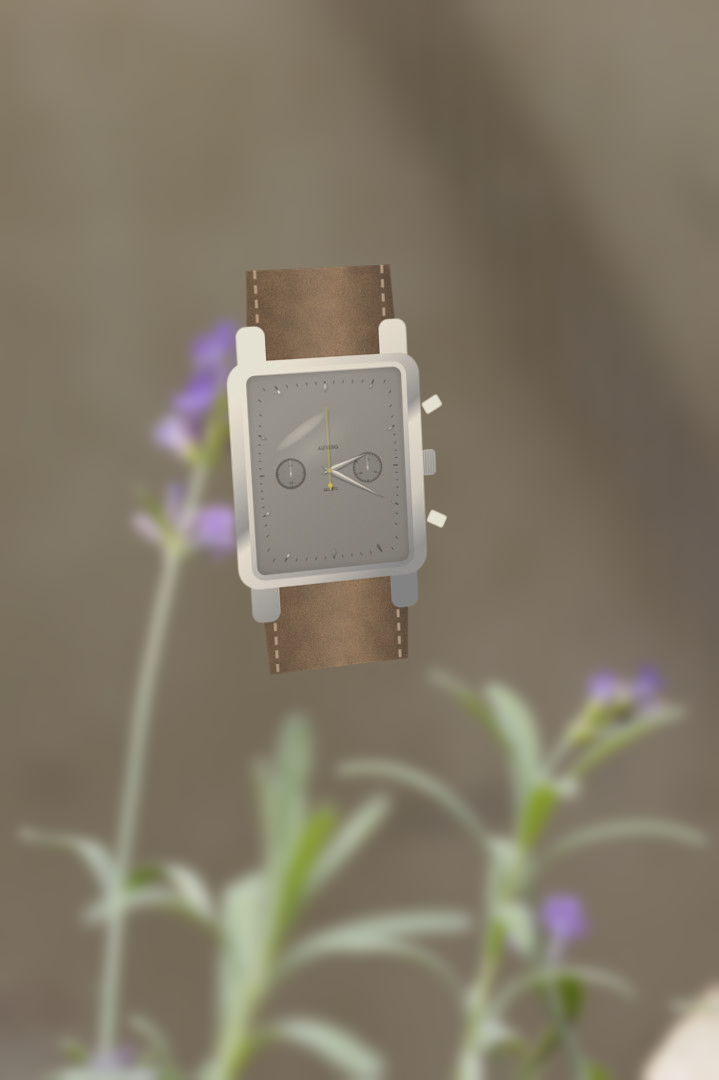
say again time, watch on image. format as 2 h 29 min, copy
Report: 2 h 20 min
